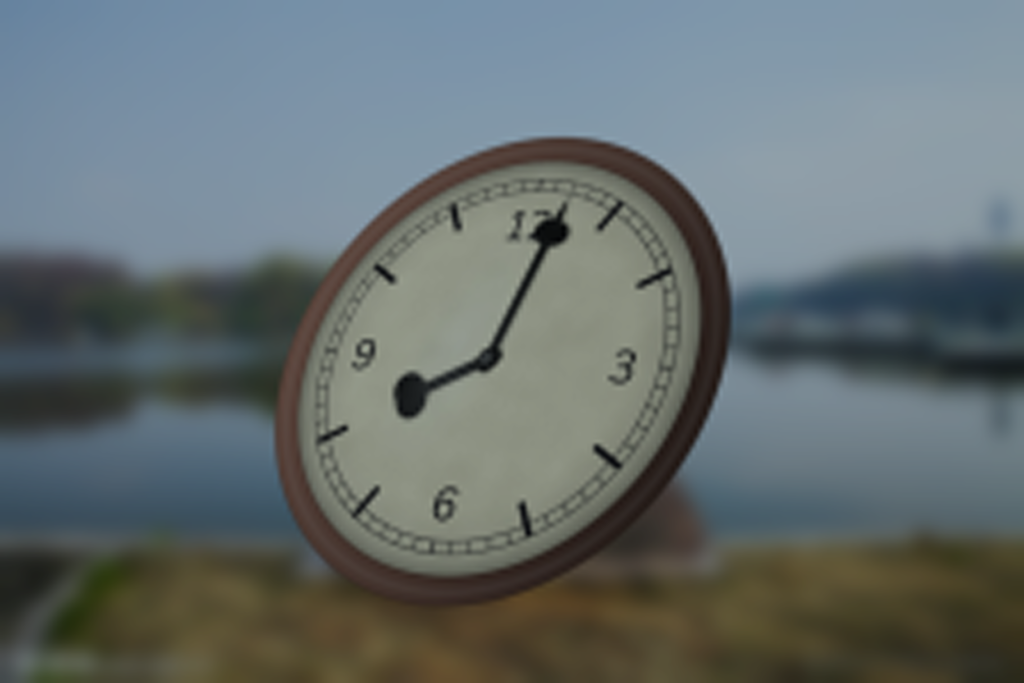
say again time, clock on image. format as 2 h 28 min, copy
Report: 8 h 02 min
